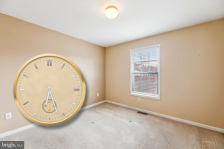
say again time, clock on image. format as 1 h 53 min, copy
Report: 6 h 27 min
